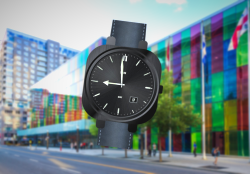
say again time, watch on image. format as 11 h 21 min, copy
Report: 8 h 59 min
